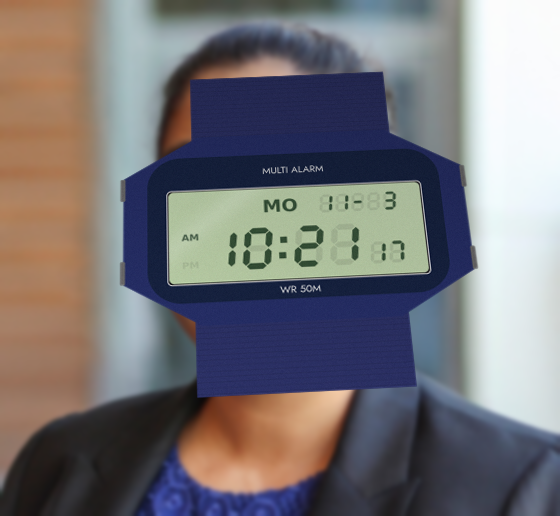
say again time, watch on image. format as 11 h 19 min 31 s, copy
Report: 10 h 21 min 17 s
